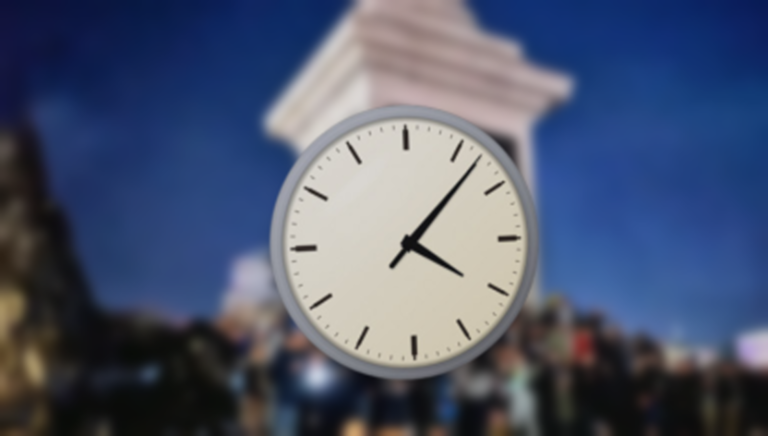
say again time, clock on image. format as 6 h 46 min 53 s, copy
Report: 4 h 07 min 07 s
